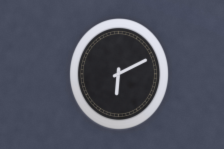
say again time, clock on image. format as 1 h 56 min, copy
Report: 6 h 11 min
